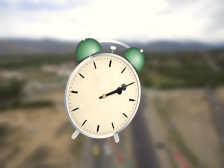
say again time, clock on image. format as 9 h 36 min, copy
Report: 2 h 10 min
